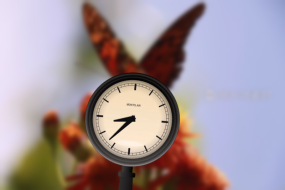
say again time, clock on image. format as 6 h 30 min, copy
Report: 8 h 37 min
